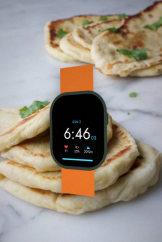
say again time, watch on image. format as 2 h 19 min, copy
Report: 6 h 46 min
